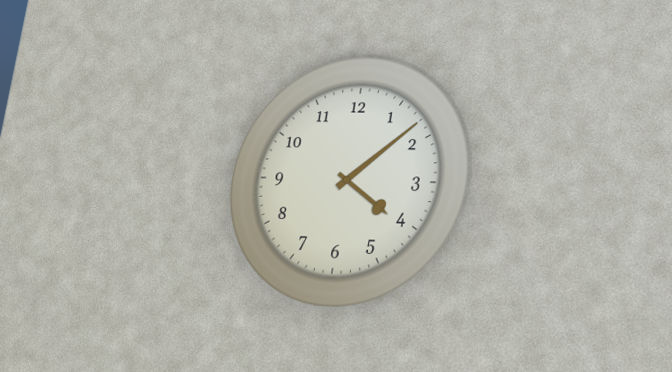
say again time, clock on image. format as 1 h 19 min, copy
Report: 4 h 08 min
